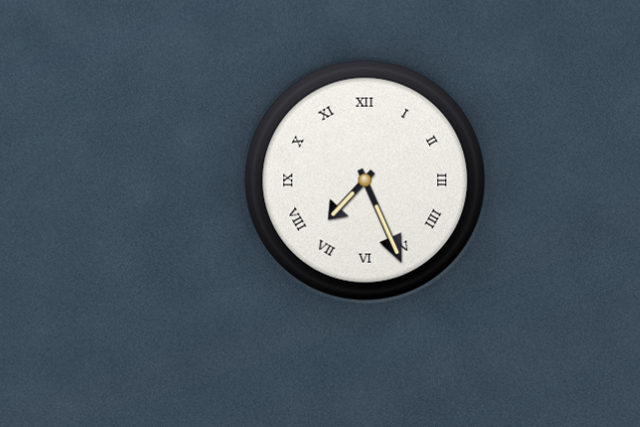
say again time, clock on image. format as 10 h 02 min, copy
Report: 7 h 26 min
